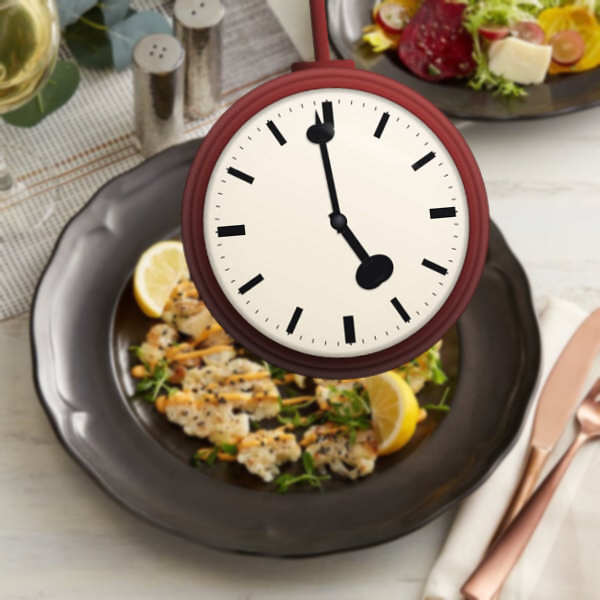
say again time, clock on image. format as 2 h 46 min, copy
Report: 4 h 59 min
